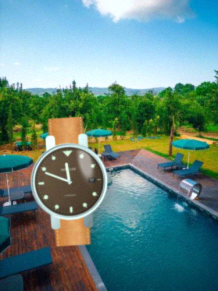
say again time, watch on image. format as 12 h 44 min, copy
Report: 11 h 49 min
